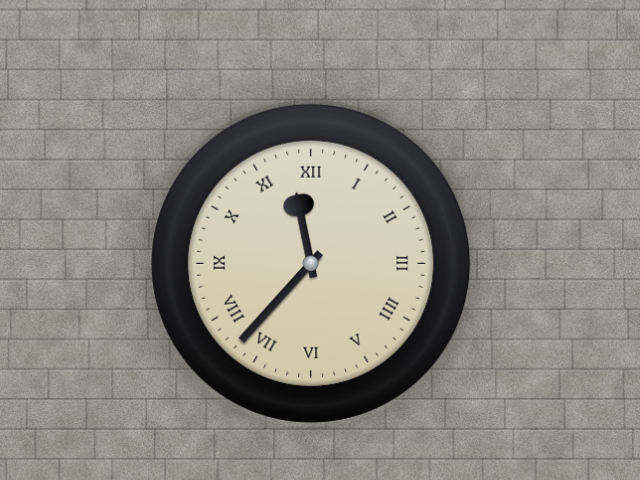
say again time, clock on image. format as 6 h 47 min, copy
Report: 11 h 37 min
